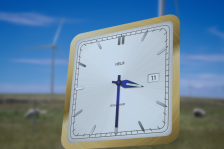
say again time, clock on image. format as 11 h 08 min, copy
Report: 3 h 30 min
